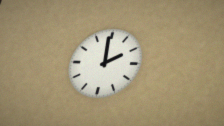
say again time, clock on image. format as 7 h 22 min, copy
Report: 1 h 59 min
